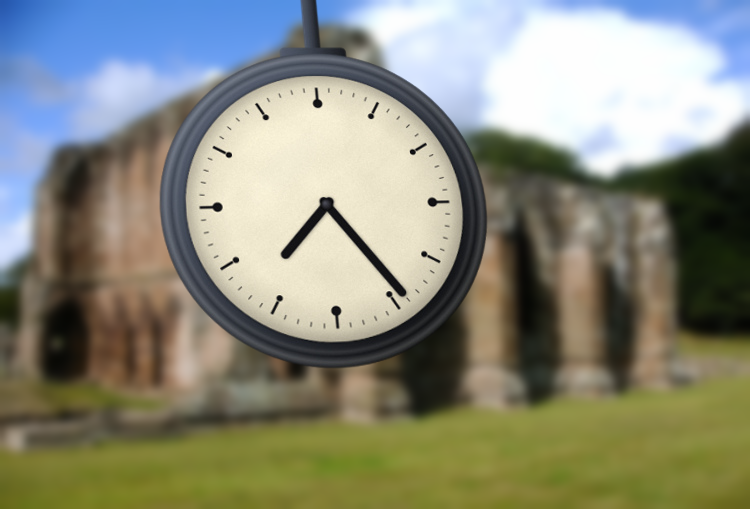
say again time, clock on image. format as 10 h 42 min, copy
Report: 7 h 24 min
